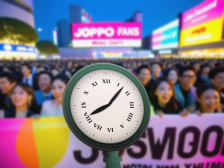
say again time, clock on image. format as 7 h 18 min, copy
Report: 8 h 07 min
